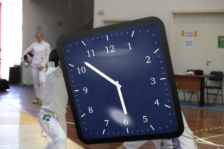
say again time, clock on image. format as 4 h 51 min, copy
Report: 5 h 52 min
